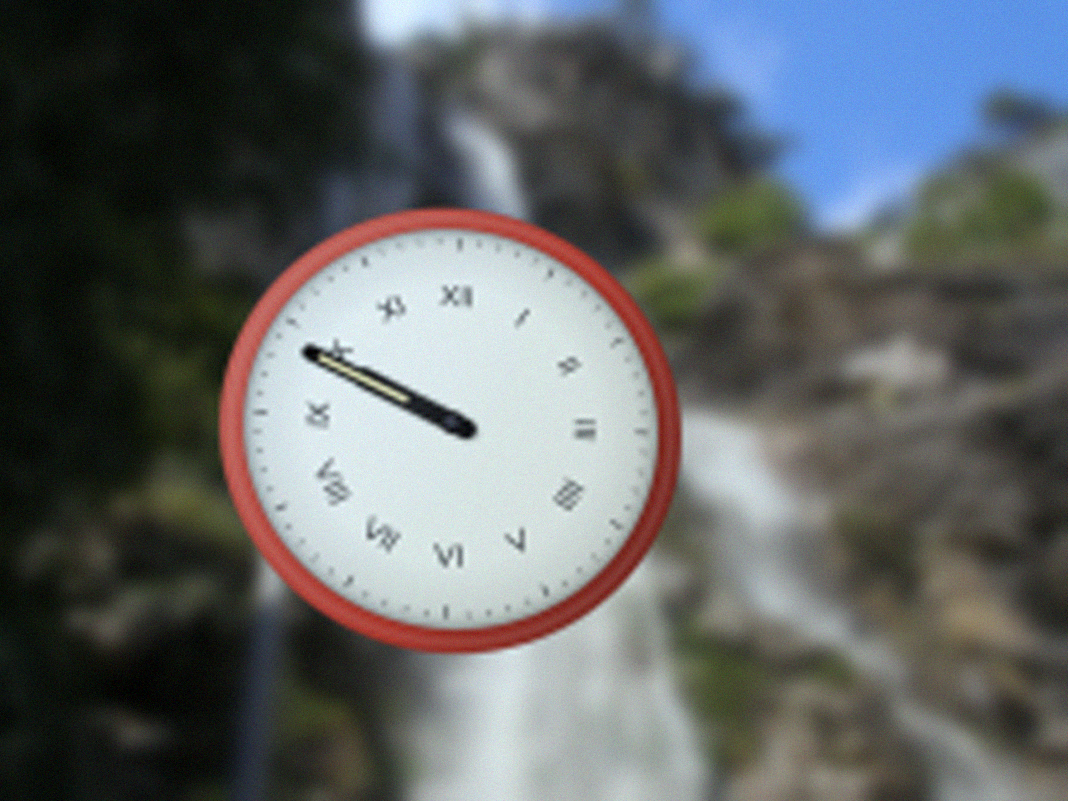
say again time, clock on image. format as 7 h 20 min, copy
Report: 9 h 49 min
